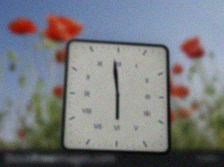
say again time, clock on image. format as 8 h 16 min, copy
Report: 5 h 59 min
